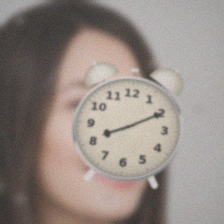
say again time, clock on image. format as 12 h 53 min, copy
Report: 8 h 10 min
